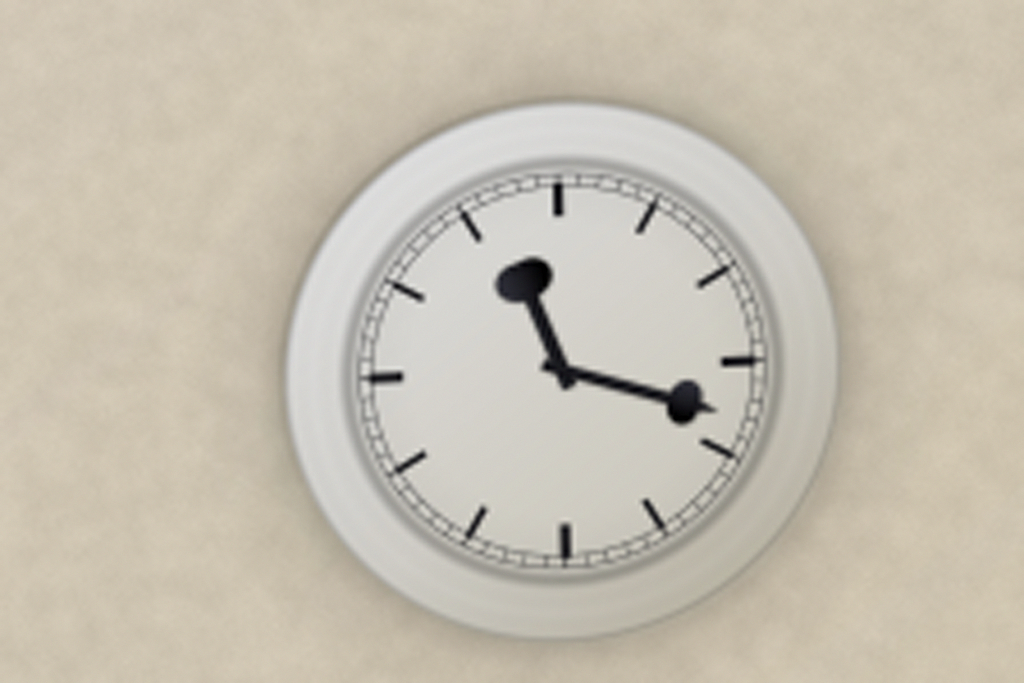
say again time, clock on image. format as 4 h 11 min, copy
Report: 11 h 18 min
